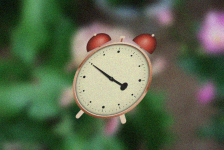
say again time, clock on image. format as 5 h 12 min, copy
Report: 3 h 50 min
